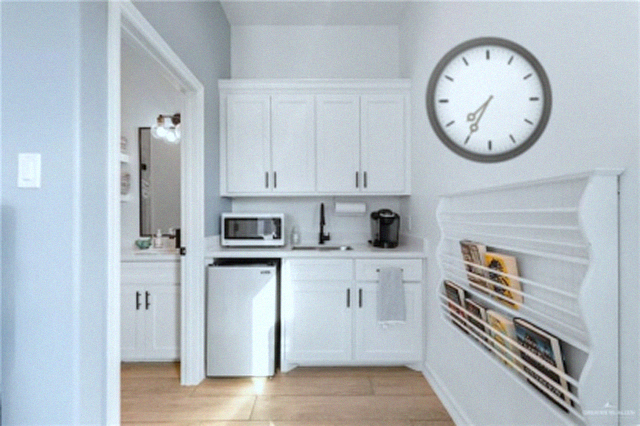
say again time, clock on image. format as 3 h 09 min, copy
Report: 7 h 35 min
